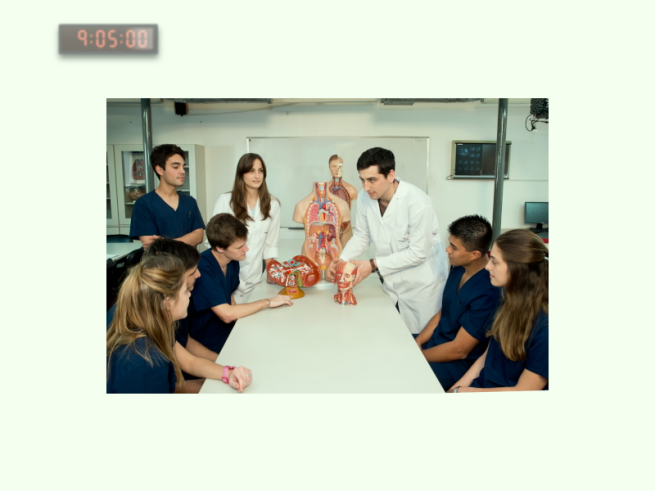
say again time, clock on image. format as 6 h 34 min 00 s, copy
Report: 9 h 05 min 00 s
